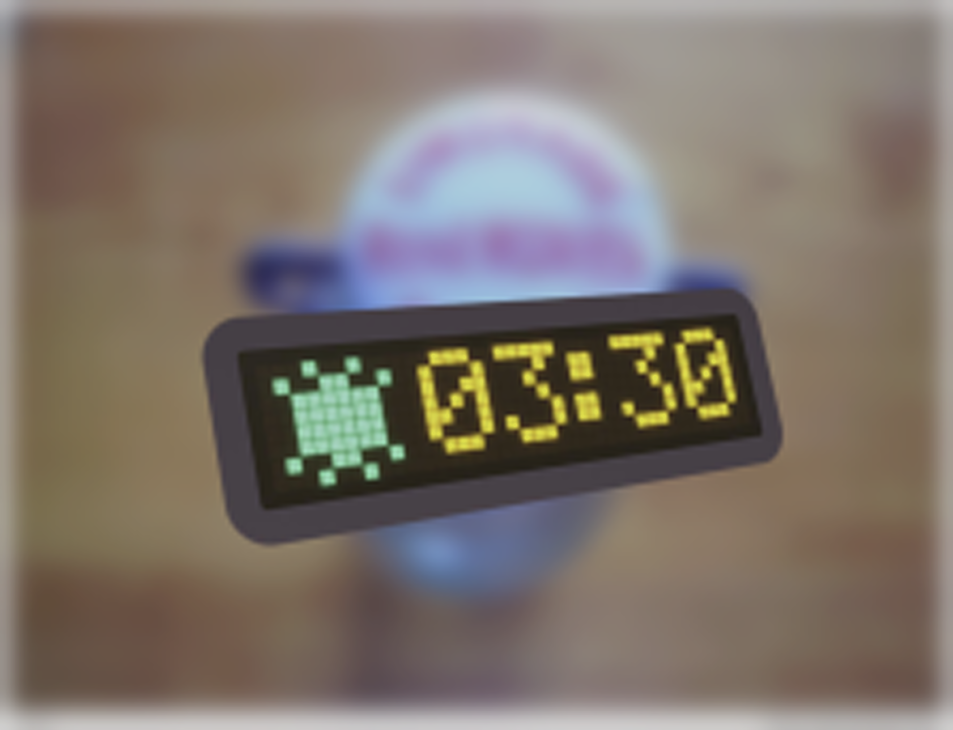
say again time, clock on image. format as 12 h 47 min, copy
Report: 3 h 30 min
